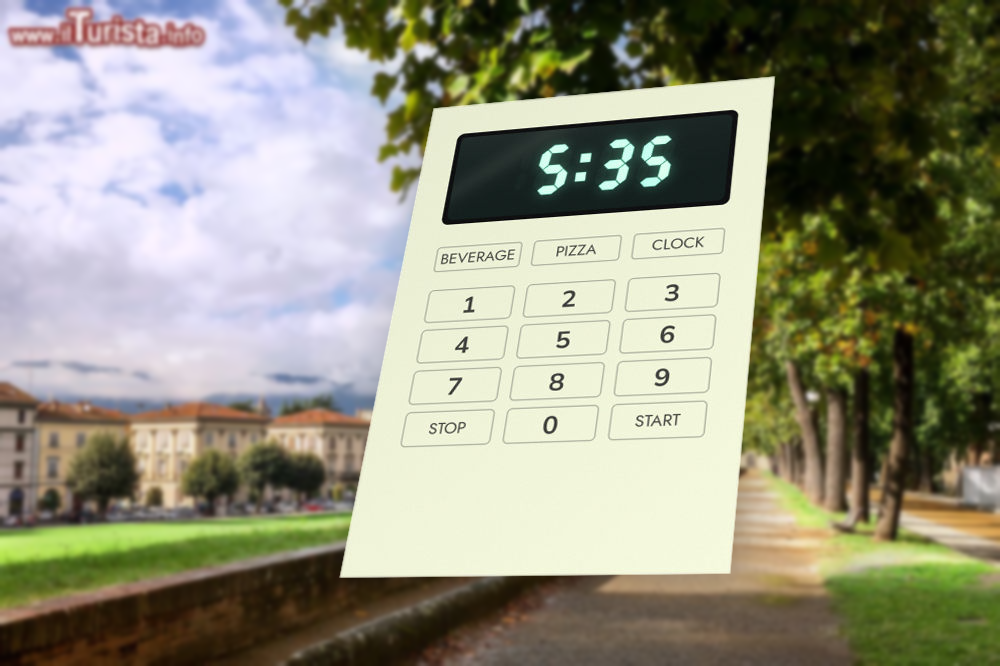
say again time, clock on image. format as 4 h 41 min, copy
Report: 5 h 35 min
